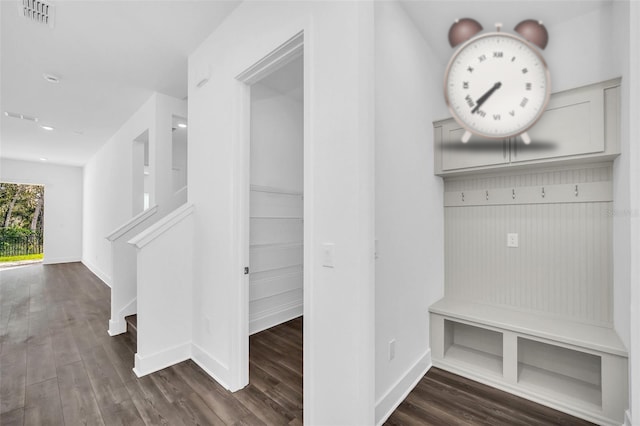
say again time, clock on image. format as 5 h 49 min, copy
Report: 7 h 37 min
